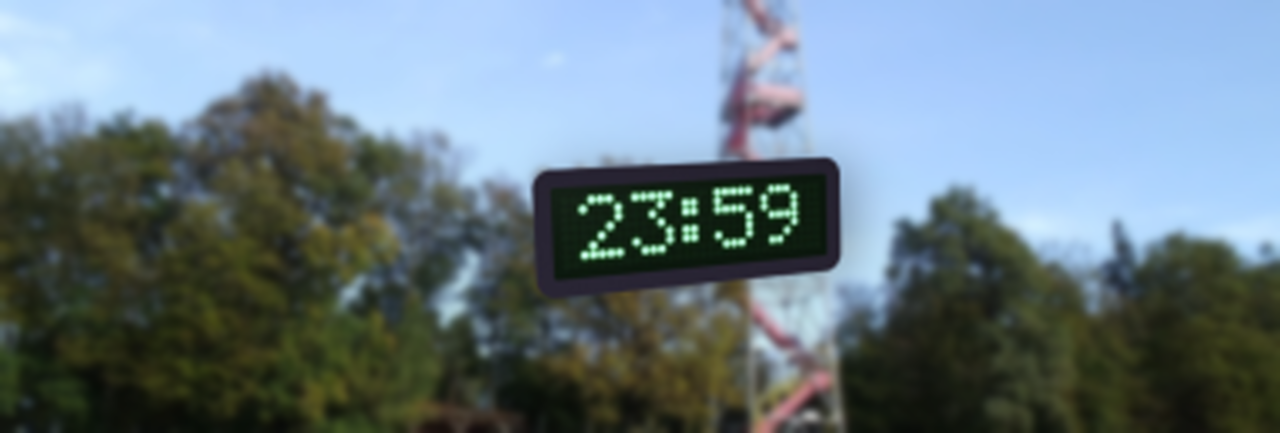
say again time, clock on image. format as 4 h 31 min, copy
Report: 23 h 59 min
